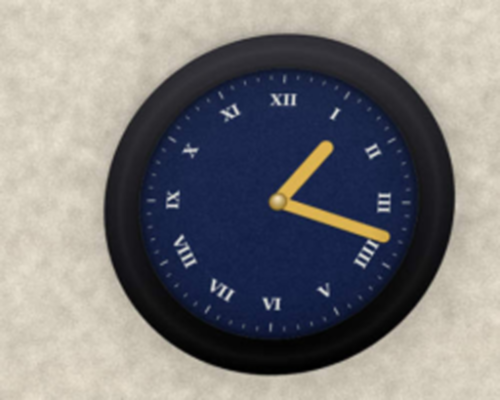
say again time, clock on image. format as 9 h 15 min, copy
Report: 1 h 18 min
